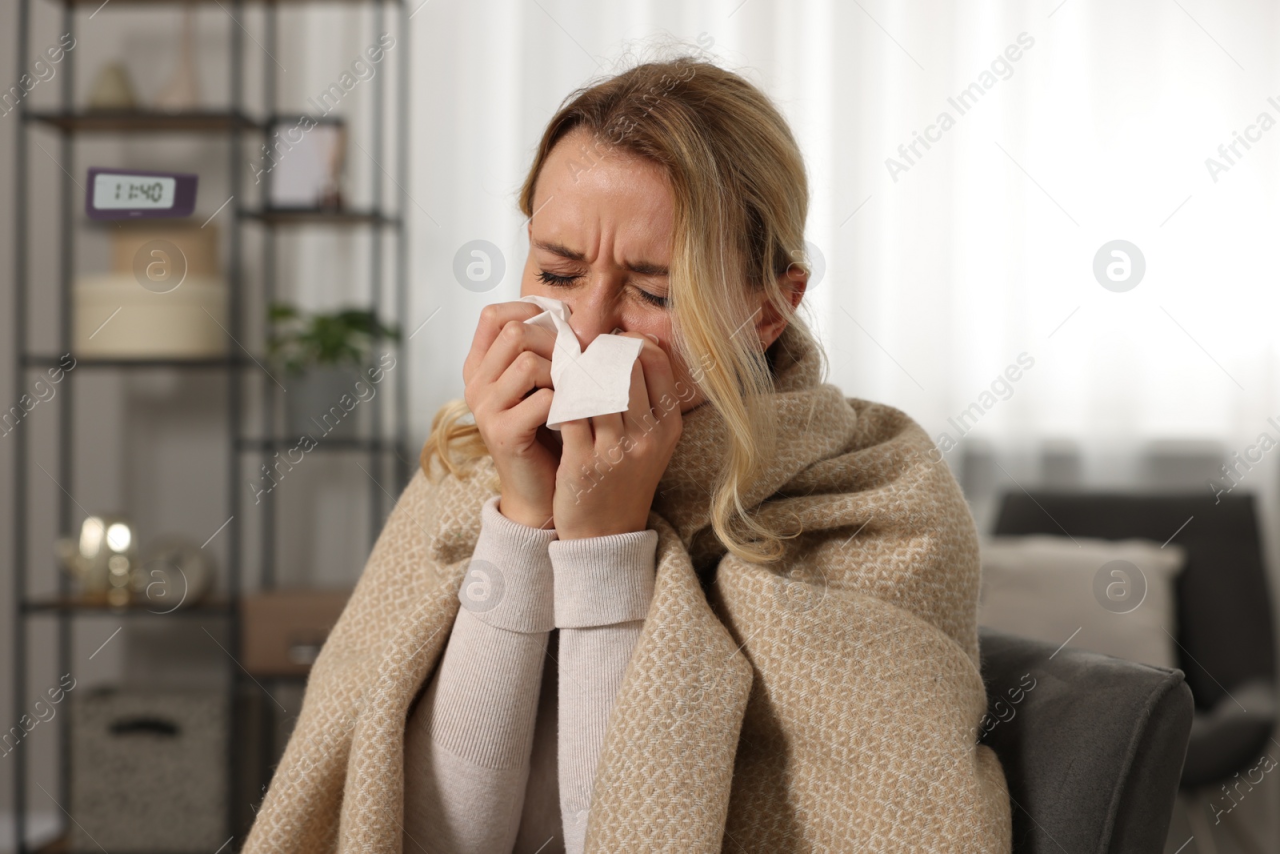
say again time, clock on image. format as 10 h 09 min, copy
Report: 11 h 40 min
